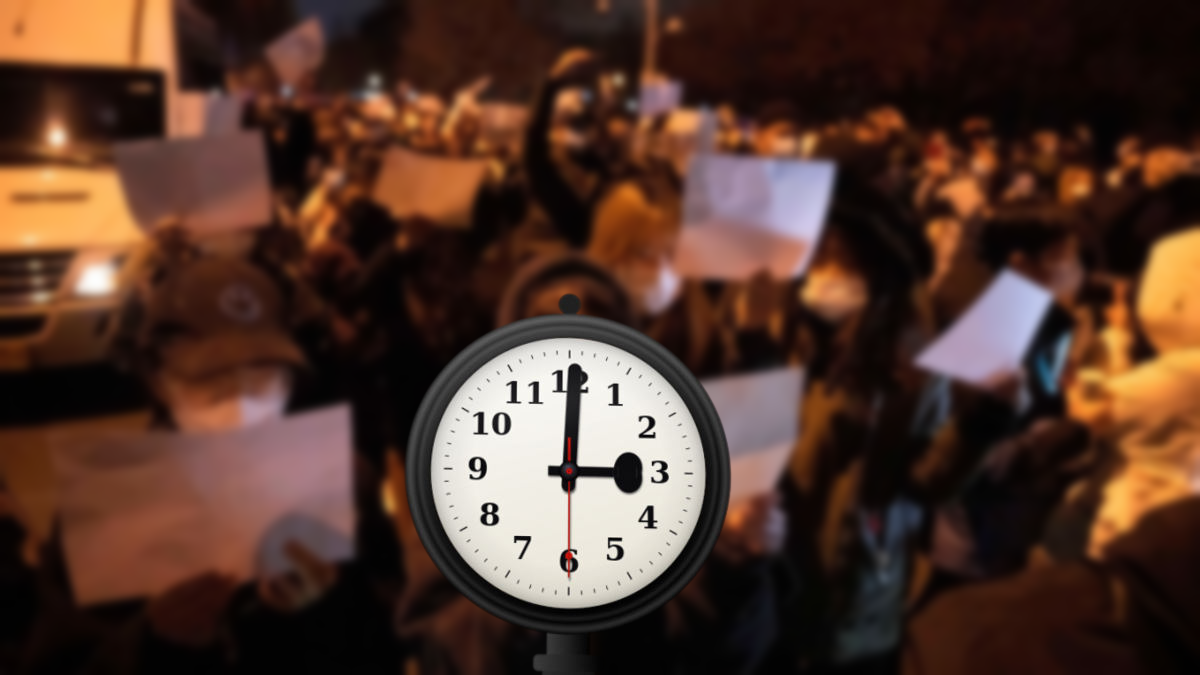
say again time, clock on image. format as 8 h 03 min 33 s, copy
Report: 3 h 00 min 30 s
